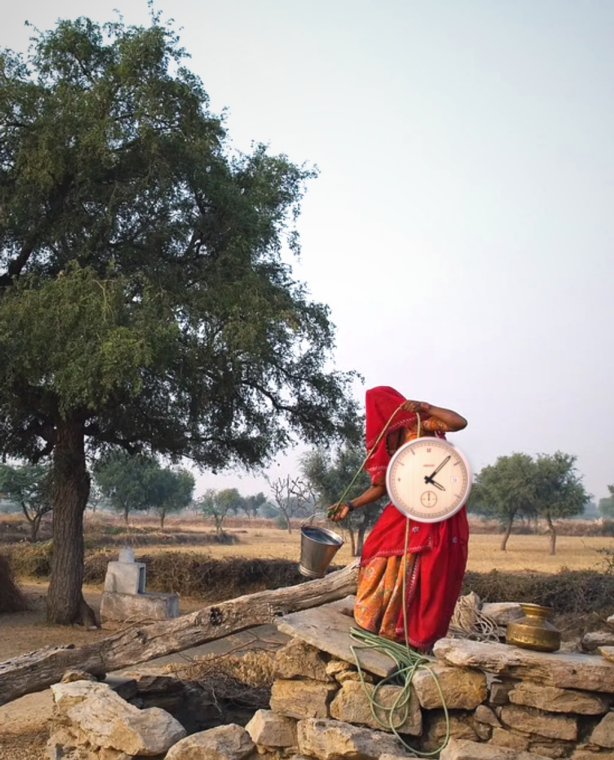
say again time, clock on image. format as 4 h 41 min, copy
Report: 4 h 07 min
